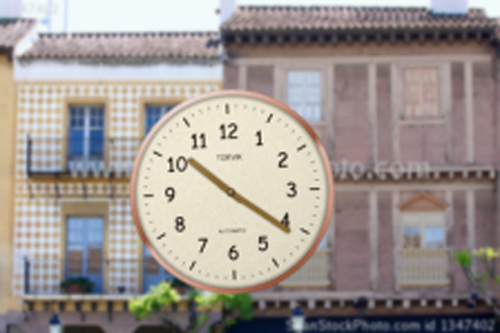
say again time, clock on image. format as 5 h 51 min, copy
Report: 10 h 21 min
